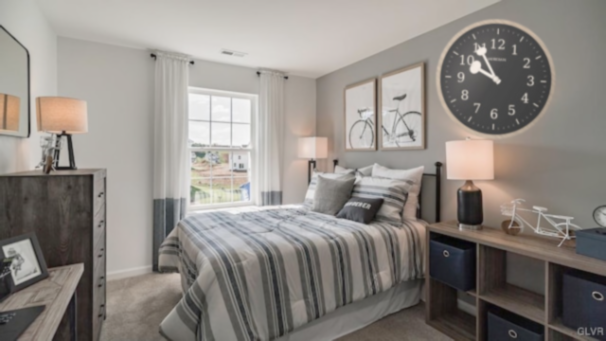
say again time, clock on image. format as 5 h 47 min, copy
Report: 9 h 55 min
